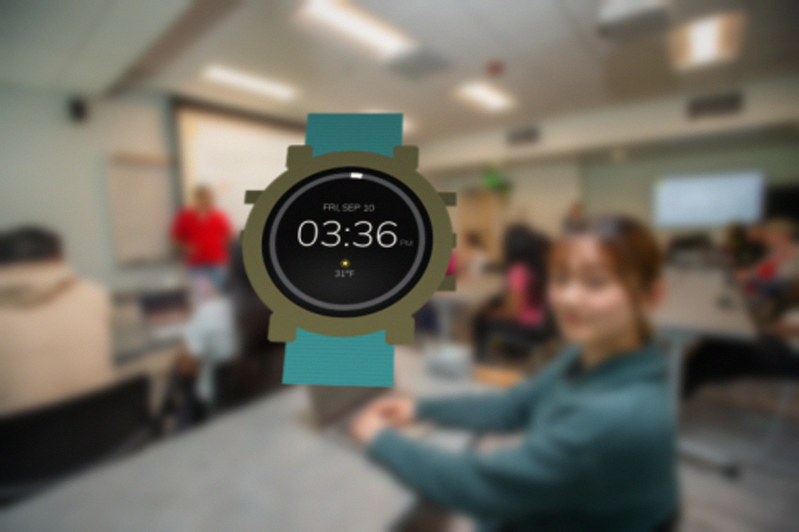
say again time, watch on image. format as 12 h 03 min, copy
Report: 3 h 36 min
